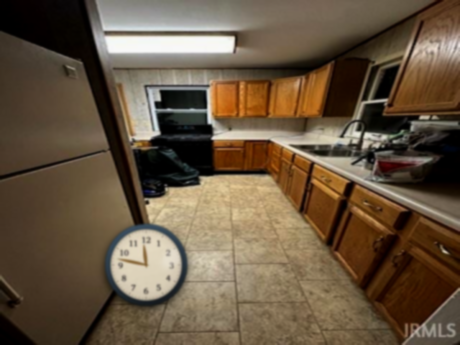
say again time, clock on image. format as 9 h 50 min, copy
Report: 11 h 47 min
